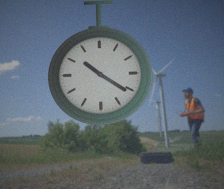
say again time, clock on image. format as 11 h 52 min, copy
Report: 10 h 21 min
